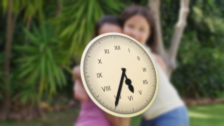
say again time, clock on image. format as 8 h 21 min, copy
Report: 5 h 35 min
